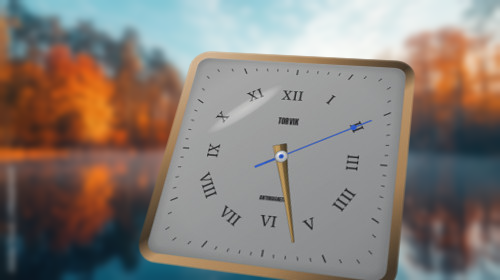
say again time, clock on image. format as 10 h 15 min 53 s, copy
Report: 5 h 27 min 10 s
